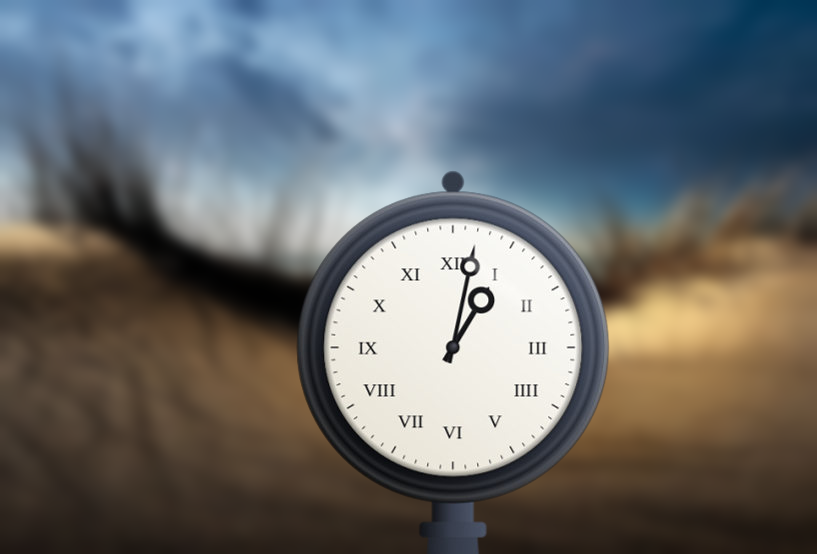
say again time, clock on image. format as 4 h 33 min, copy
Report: 1 h 02 min
